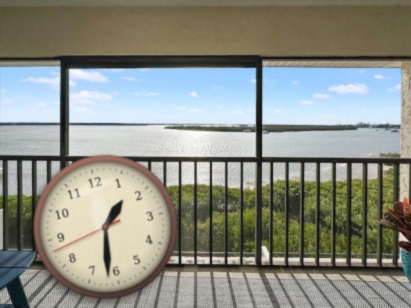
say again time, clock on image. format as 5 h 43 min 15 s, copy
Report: 1 h 31 min 43 s
